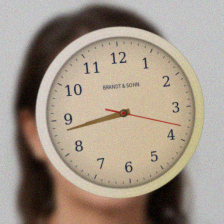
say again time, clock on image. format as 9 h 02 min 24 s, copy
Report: 8 h 43 min 18 s
